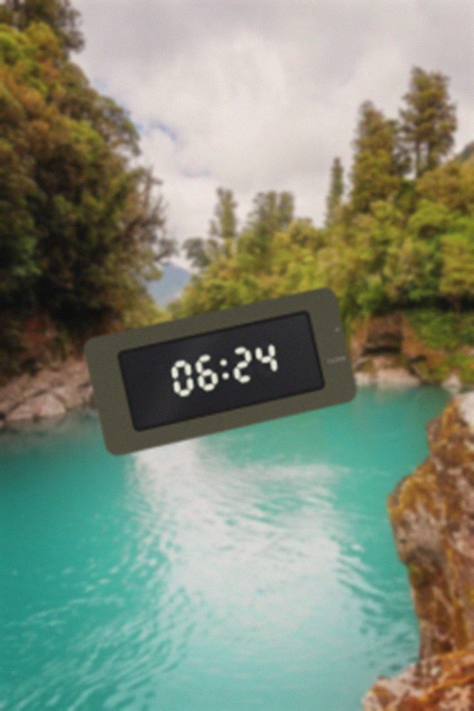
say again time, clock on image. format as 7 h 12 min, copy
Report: 6 h 24 min
